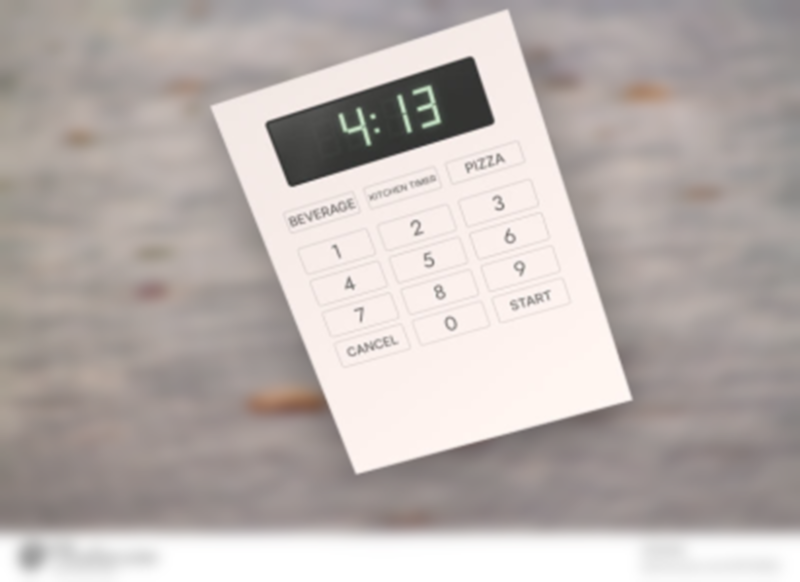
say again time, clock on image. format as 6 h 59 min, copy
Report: 4 h 13 min
